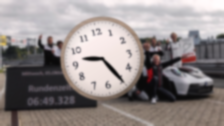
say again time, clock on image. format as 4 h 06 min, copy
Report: 9 h 25 min
